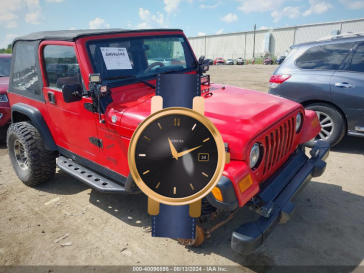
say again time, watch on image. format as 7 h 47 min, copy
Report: 11 h 11 min
